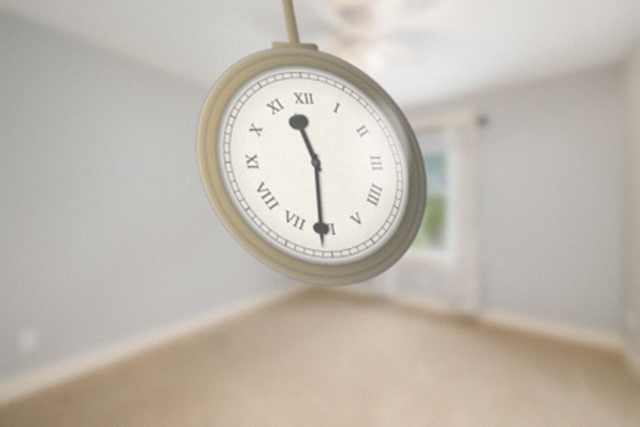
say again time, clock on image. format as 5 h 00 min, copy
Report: 11 h 31 min
